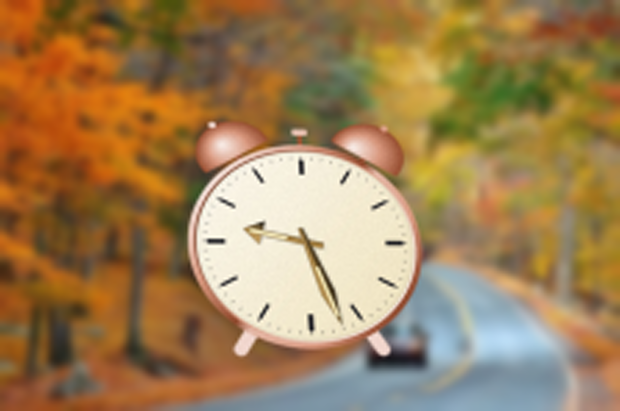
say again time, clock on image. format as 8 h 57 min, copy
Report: 9 h 27 min
